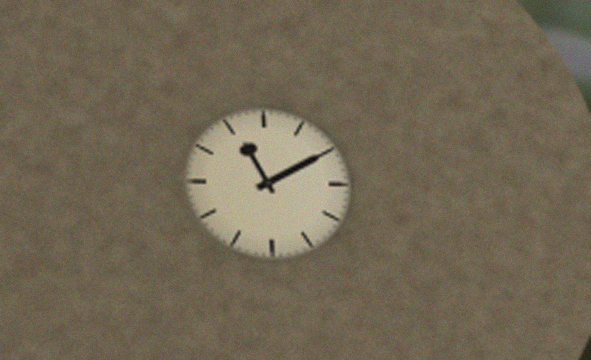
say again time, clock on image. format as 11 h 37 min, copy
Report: 11 h 10 min
